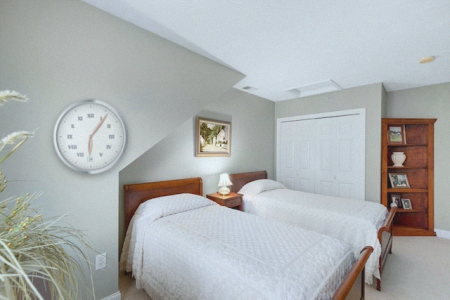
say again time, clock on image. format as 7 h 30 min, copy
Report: 6 h 06 min
